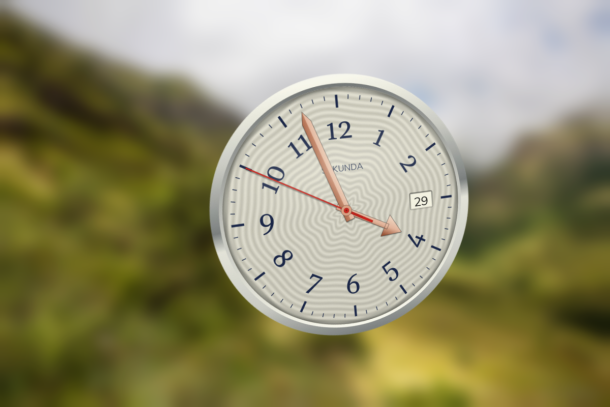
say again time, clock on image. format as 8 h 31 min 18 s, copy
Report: 3 h 56 min 50 s
